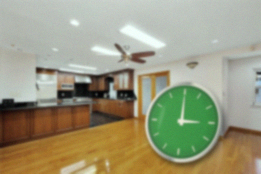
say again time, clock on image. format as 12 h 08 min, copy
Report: 3 h 00 min
